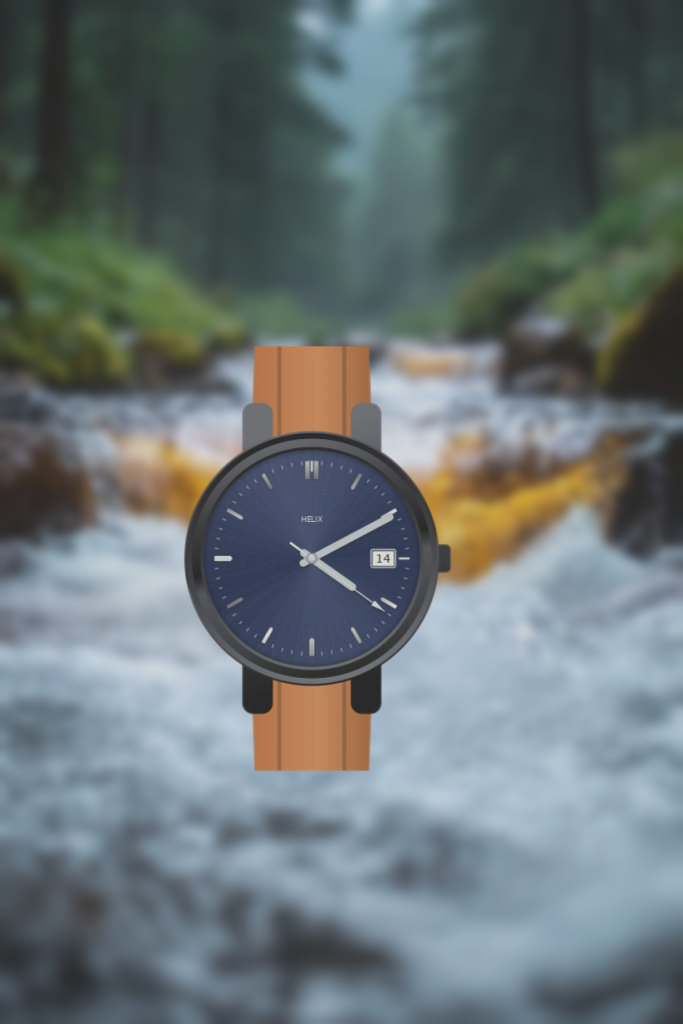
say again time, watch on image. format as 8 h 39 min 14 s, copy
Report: 4 h 10 min 21 s
